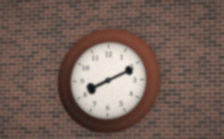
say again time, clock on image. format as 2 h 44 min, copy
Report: 8 h 11 min
